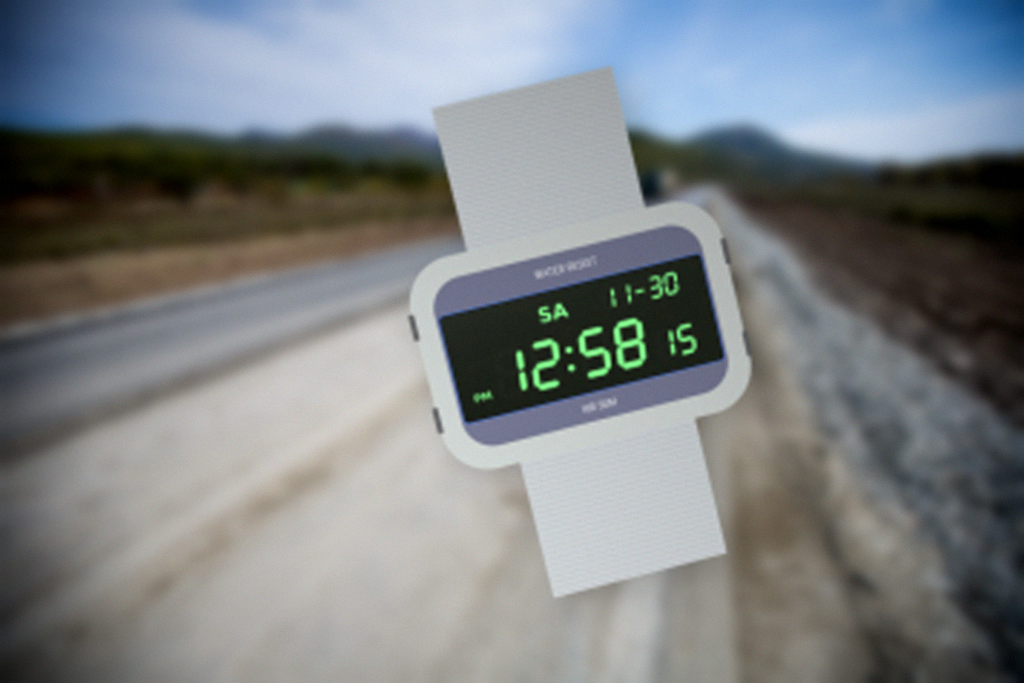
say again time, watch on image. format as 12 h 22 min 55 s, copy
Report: 12 h 58 min 15 s
